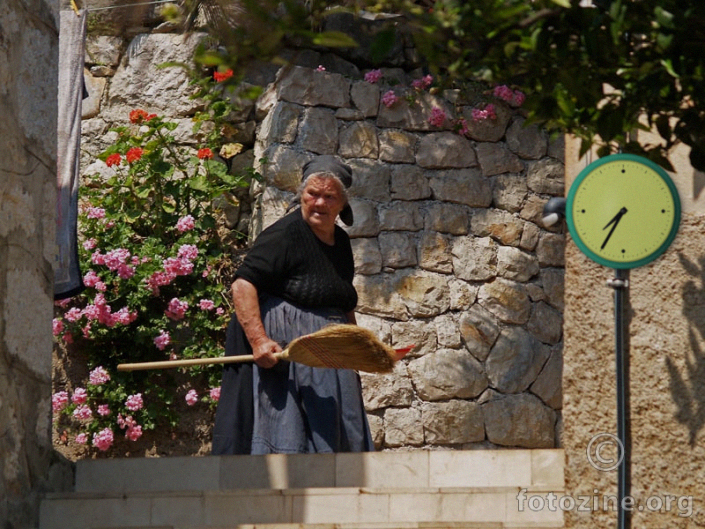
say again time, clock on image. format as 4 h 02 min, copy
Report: 7 h 35 min
